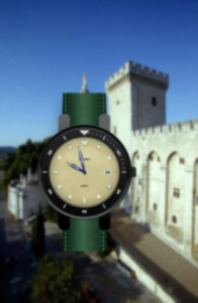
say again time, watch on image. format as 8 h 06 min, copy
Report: 9 h 58 min
